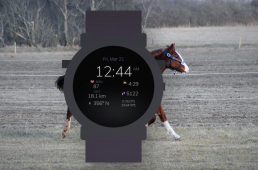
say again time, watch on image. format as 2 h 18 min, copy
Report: 12 h 44 min
